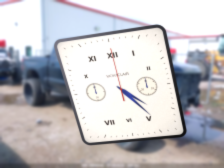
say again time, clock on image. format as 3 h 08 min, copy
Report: 4 h 24 min
